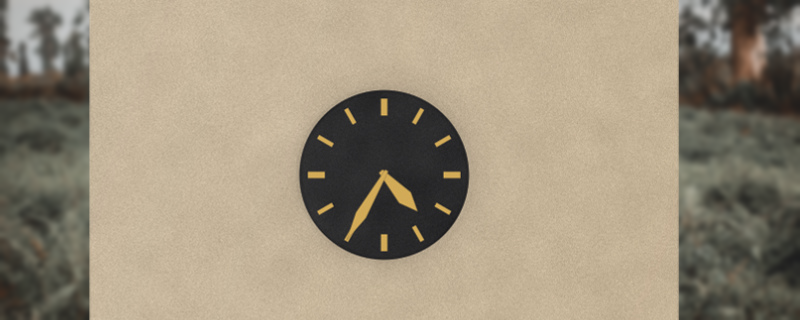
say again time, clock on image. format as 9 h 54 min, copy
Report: 4 h 35 min
